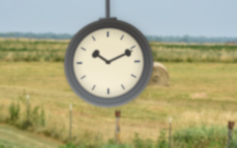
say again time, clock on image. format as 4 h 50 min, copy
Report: 10 h 11 min
